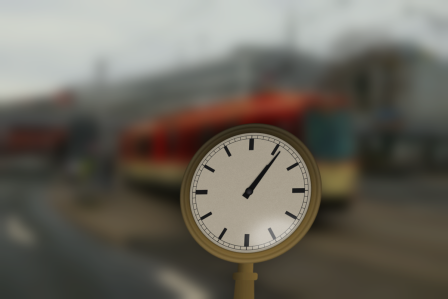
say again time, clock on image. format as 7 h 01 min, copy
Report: 1 h 06 min
